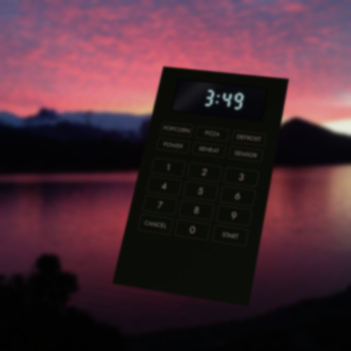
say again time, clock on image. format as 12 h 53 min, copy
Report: 3 h 49 min
